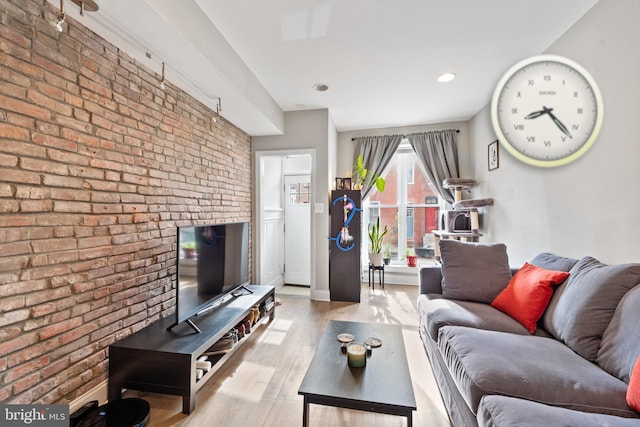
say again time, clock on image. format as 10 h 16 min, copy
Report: 8 h 23 min
